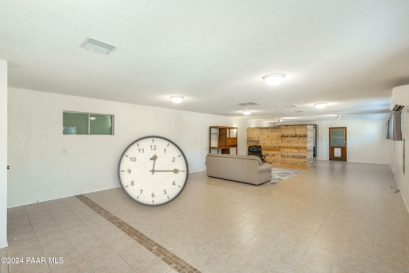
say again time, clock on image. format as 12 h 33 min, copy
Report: 12 h 15 min
